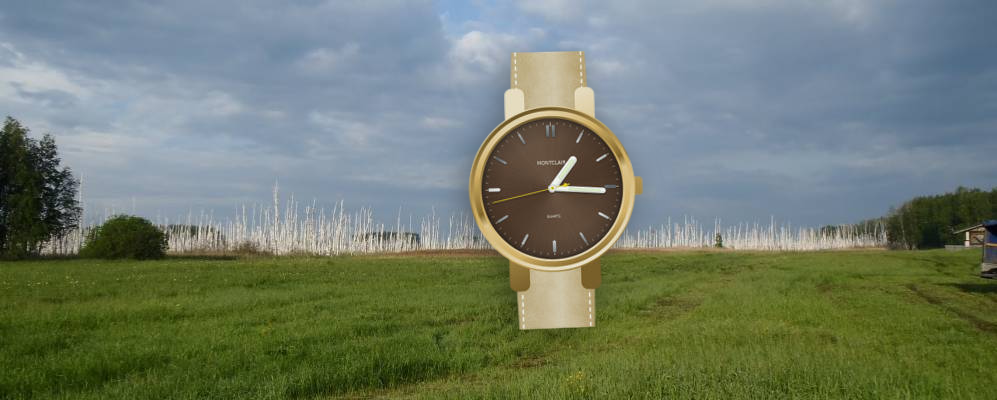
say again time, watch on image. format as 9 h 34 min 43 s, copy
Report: 1 h 15 min 43 s
